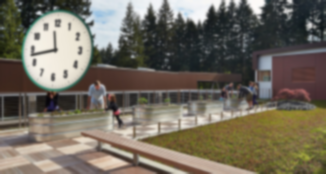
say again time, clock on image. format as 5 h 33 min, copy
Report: 11 h 43 min
